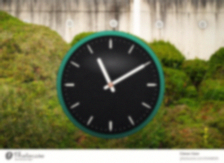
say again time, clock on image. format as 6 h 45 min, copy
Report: 11 h 10 min
